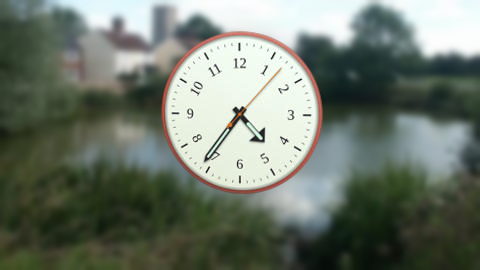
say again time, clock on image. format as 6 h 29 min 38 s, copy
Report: 4 h 36 min 07 s
